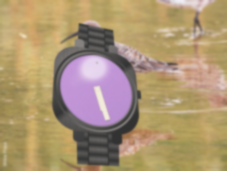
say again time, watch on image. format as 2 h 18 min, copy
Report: 5 h 27 min
